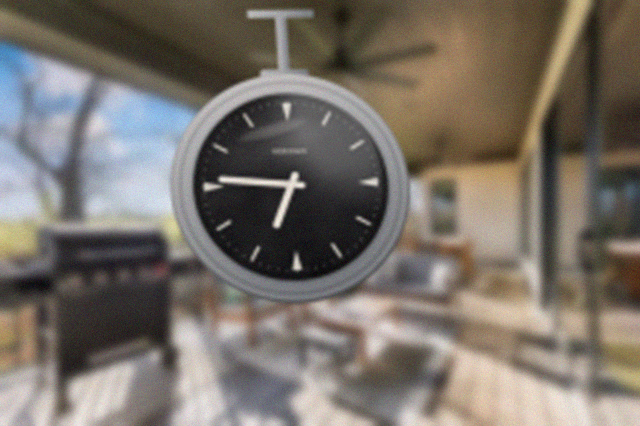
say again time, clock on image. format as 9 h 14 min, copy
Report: 6 h 46 min
